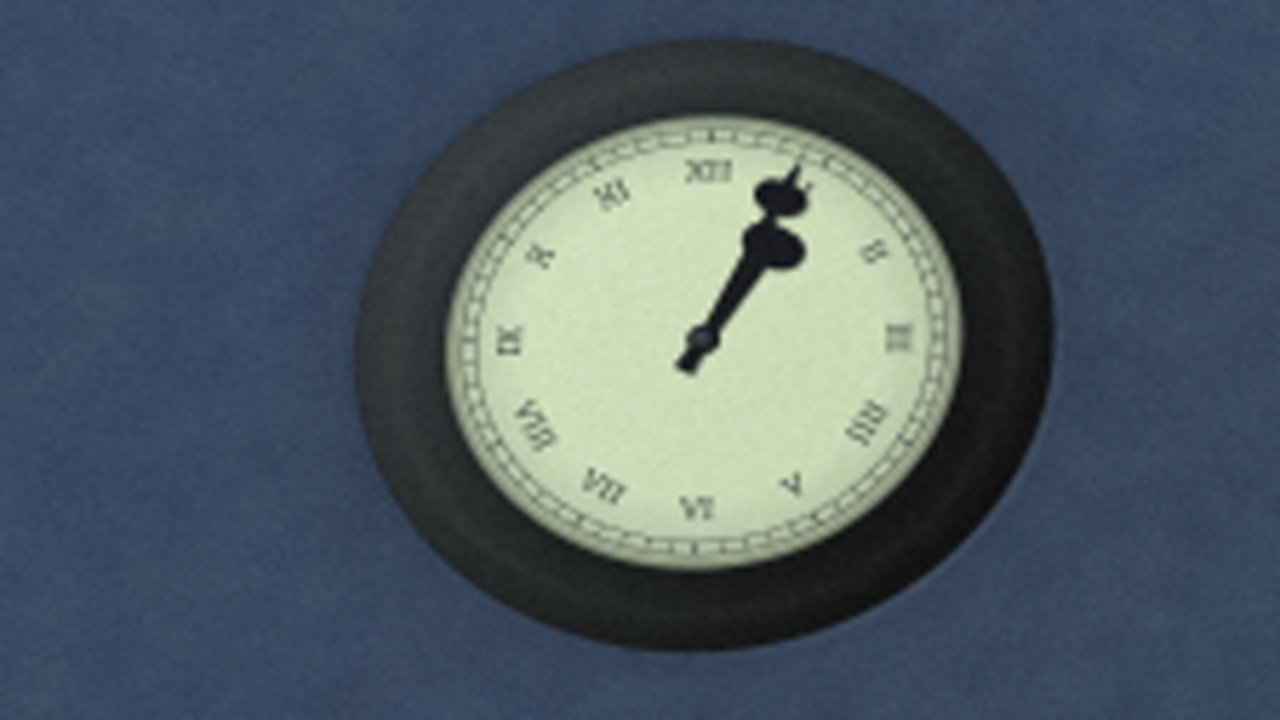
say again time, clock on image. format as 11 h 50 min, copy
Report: 1 h 04 min
